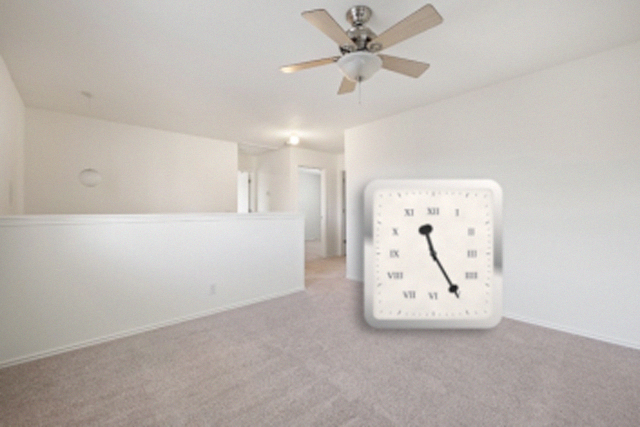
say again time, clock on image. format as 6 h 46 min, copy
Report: 11 h 25 min
